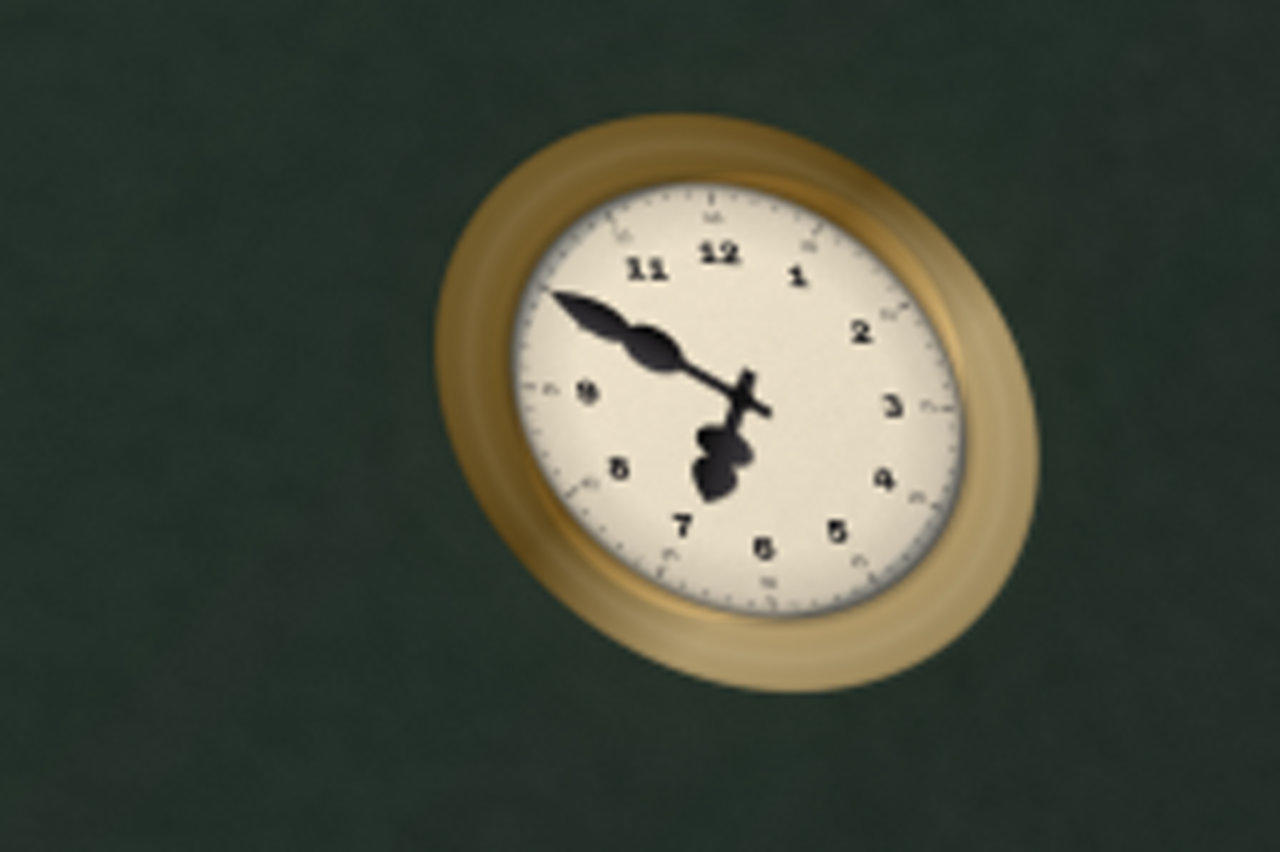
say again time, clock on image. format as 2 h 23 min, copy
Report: 6 h 50 min
